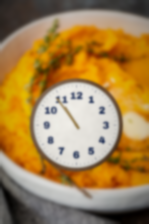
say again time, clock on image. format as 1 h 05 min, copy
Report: 10 h 54 min
